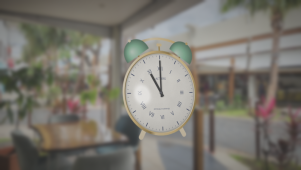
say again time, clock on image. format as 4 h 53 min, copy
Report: 11 h 00 min
